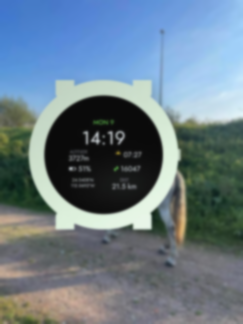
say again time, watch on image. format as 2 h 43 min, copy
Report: 14 h 19 min
